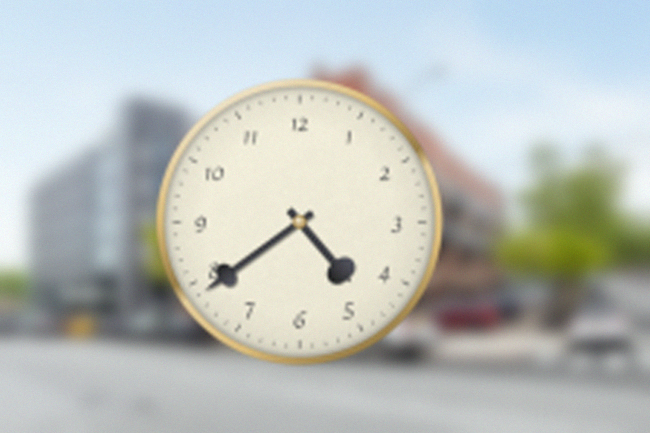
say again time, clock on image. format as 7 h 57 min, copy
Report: 4 h 39 min
